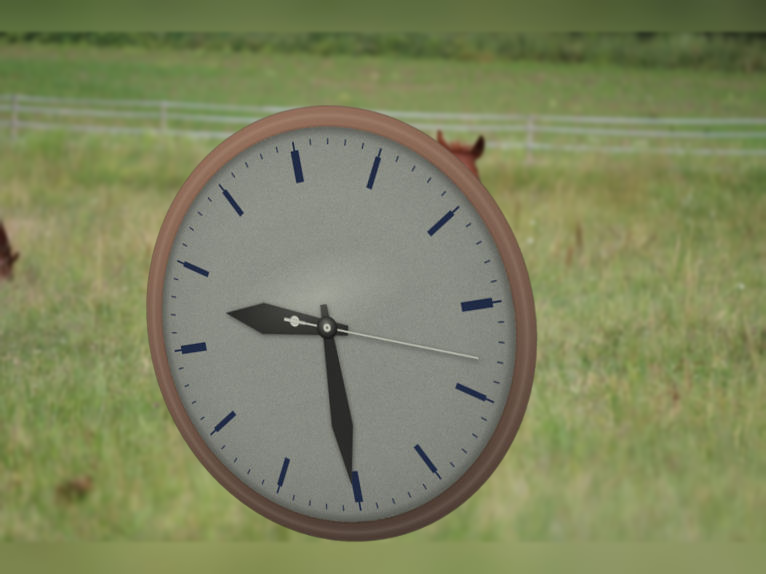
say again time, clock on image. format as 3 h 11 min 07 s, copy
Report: 9 h 30 min 18 s
